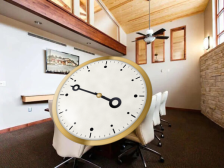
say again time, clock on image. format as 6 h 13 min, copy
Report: 3 h 48 min
